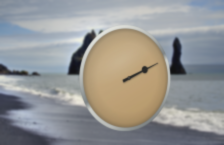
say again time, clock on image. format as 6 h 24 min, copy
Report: 2 h 11 min
